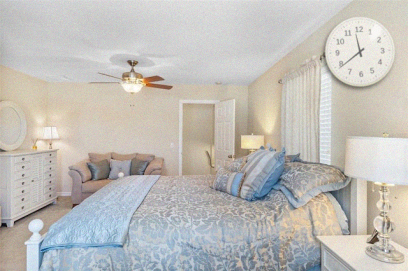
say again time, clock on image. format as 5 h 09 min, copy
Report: 11 h 39 min
